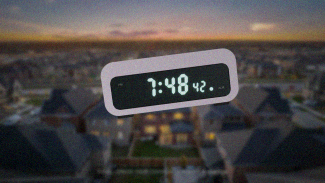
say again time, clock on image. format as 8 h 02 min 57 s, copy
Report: 7 h 48 min 42 s
